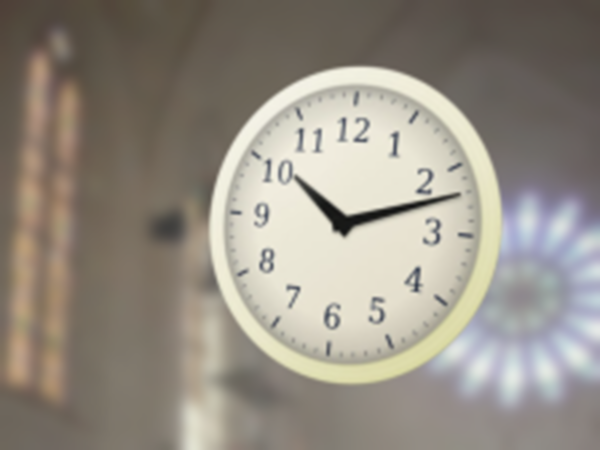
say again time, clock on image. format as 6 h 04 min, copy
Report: 10 h 12 min
